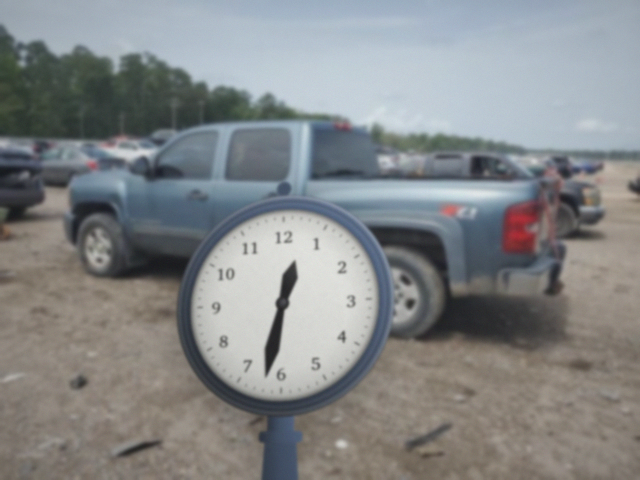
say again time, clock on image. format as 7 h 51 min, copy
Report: 12 h 32 min
